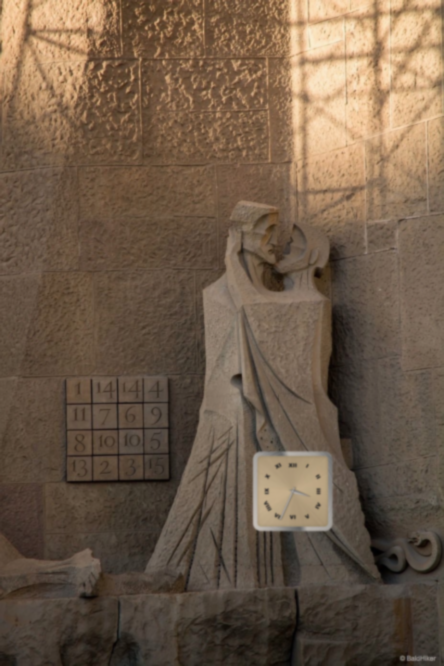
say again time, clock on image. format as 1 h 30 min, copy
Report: 3 h 34 min
